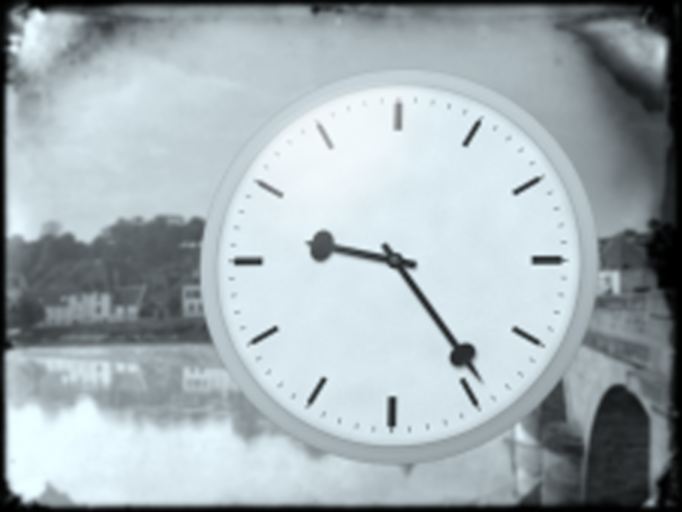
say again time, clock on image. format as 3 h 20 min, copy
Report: 9 h 24 min
